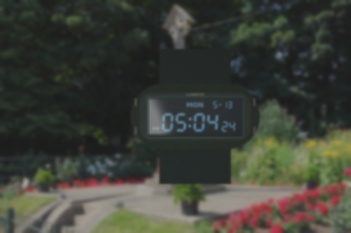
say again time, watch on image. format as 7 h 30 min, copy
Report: 5 h 04 min
